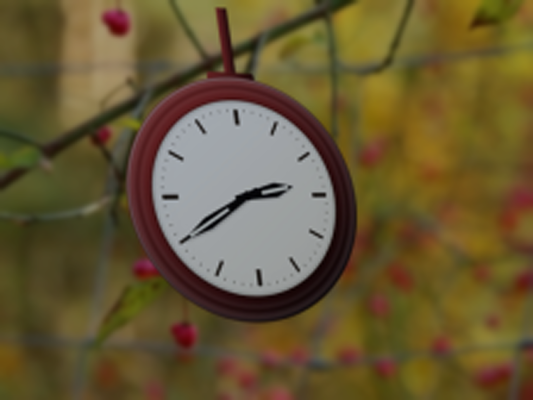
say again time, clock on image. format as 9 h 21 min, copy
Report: 2 h 40 min
